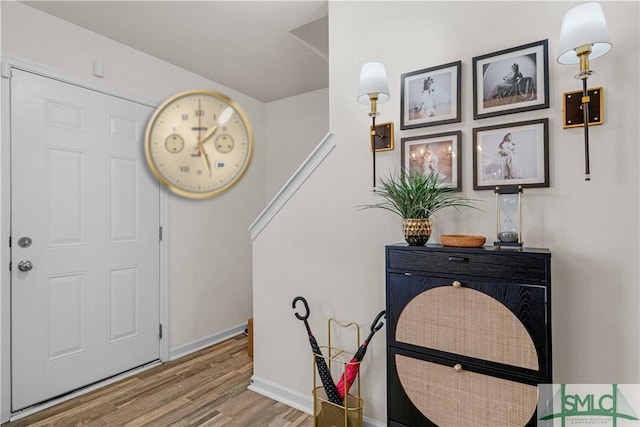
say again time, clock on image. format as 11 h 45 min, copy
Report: 1 h 27 min
